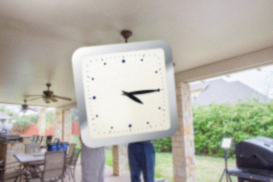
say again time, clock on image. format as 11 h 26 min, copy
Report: 4 h 15 min
